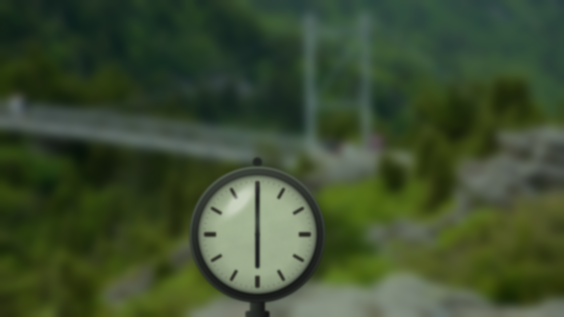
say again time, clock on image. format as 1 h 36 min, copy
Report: 6 h 00 min
